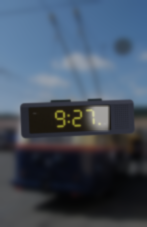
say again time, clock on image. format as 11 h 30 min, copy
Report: 9 h 27 min
